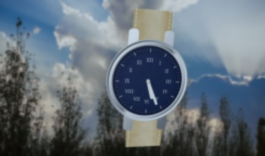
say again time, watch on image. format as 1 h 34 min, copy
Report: 5 h 26 min
